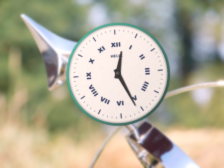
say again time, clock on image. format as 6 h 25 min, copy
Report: 12 h 26 min
